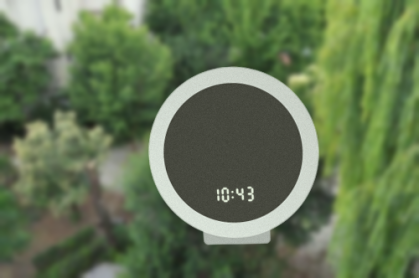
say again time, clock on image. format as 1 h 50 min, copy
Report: 10 h 43 min
